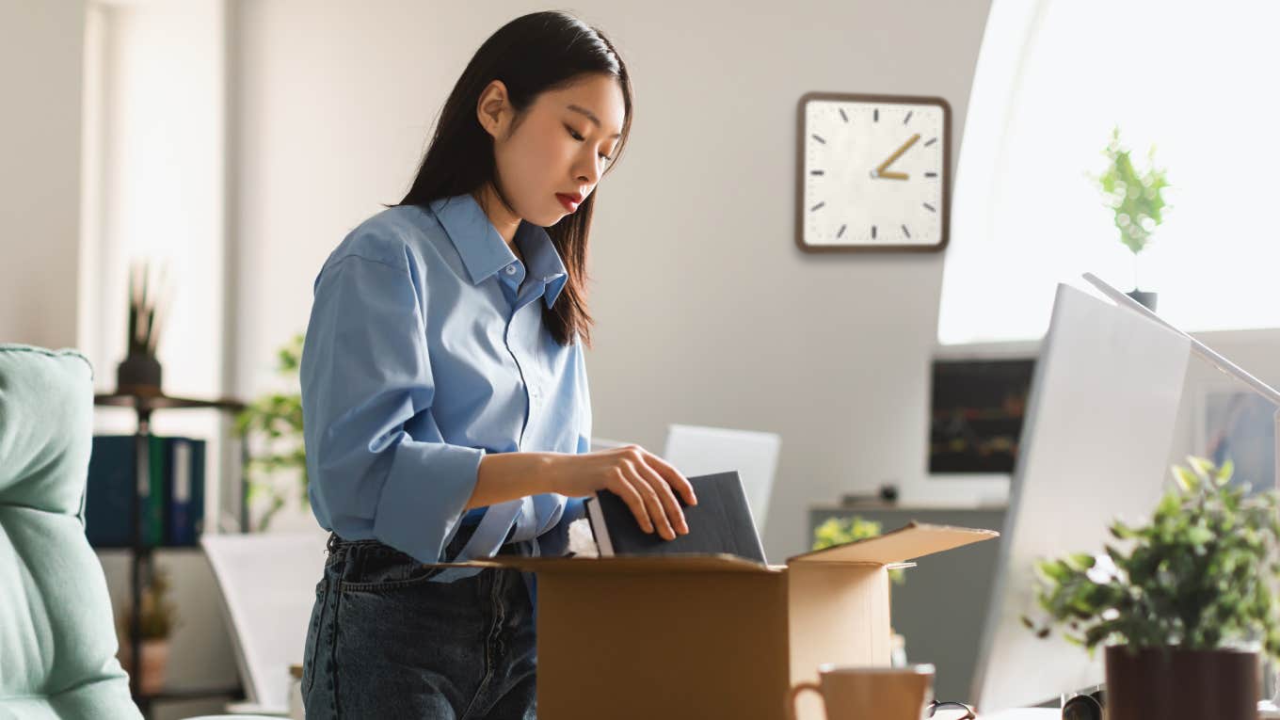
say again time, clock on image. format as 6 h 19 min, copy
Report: 3 h 08 min
